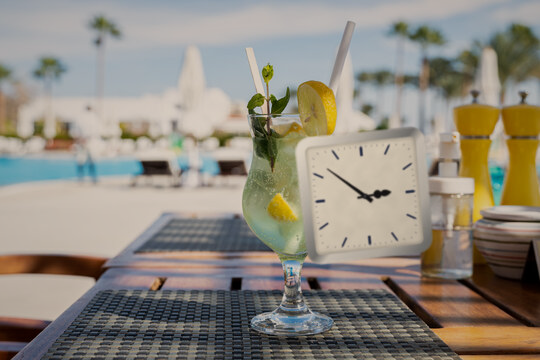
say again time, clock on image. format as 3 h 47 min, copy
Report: 2 h 52 min
